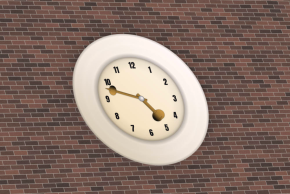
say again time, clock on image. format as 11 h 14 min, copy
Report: 4 h 48 min
